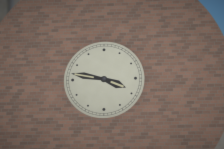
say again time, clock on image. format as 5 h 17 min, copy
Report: 3 h 47 min
